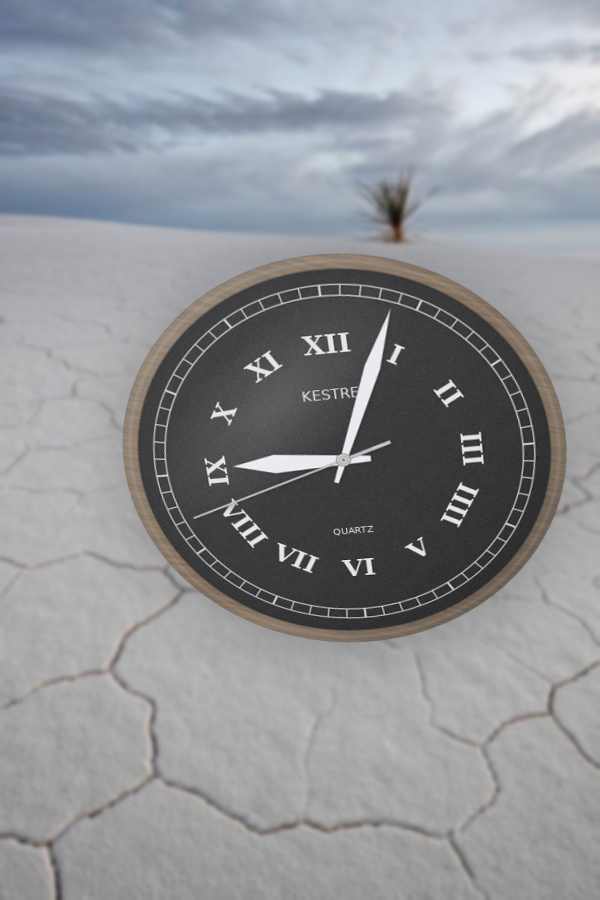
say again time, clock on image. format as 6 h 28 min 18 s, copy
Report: 9 h 03 min 42 s
